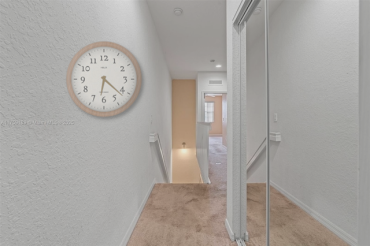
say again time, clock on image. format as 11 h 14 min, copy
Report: 6 h 22 min
